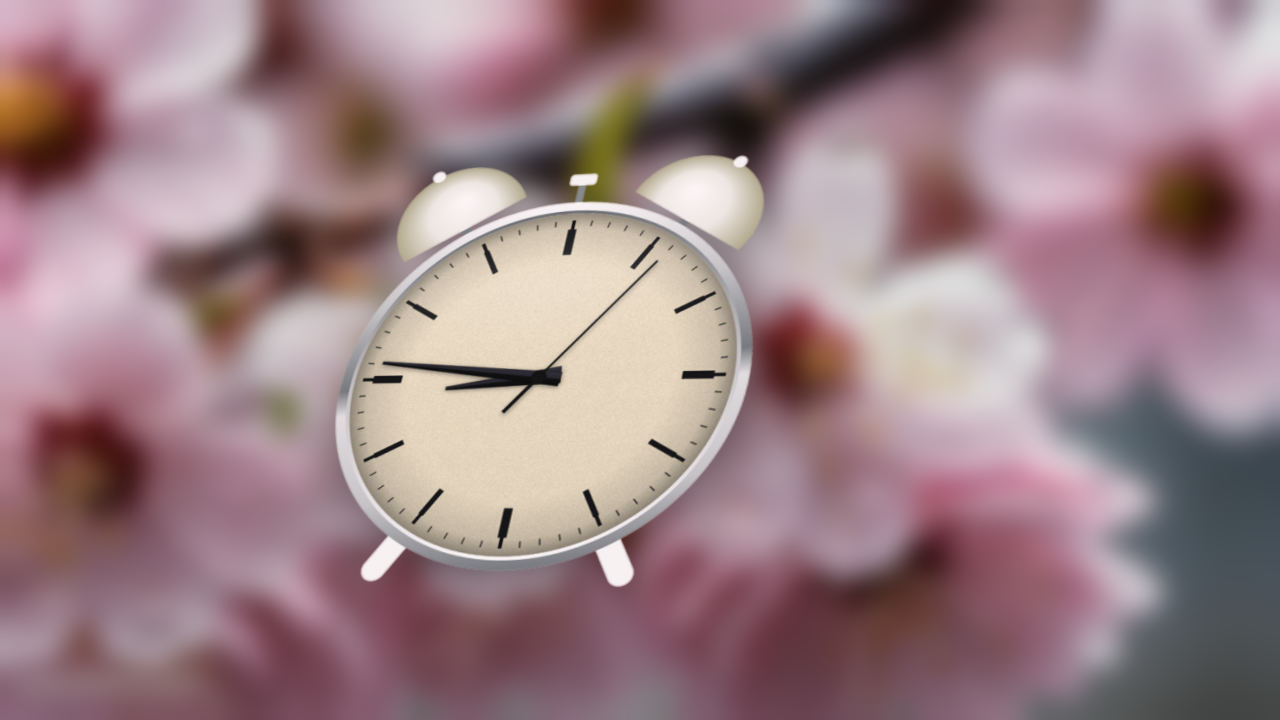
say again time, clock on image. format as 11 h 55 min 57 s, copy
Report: 8 h 46 min 06 s
